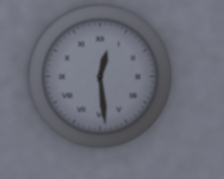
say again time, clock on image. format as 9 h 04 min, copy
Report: 12 h 29 min
